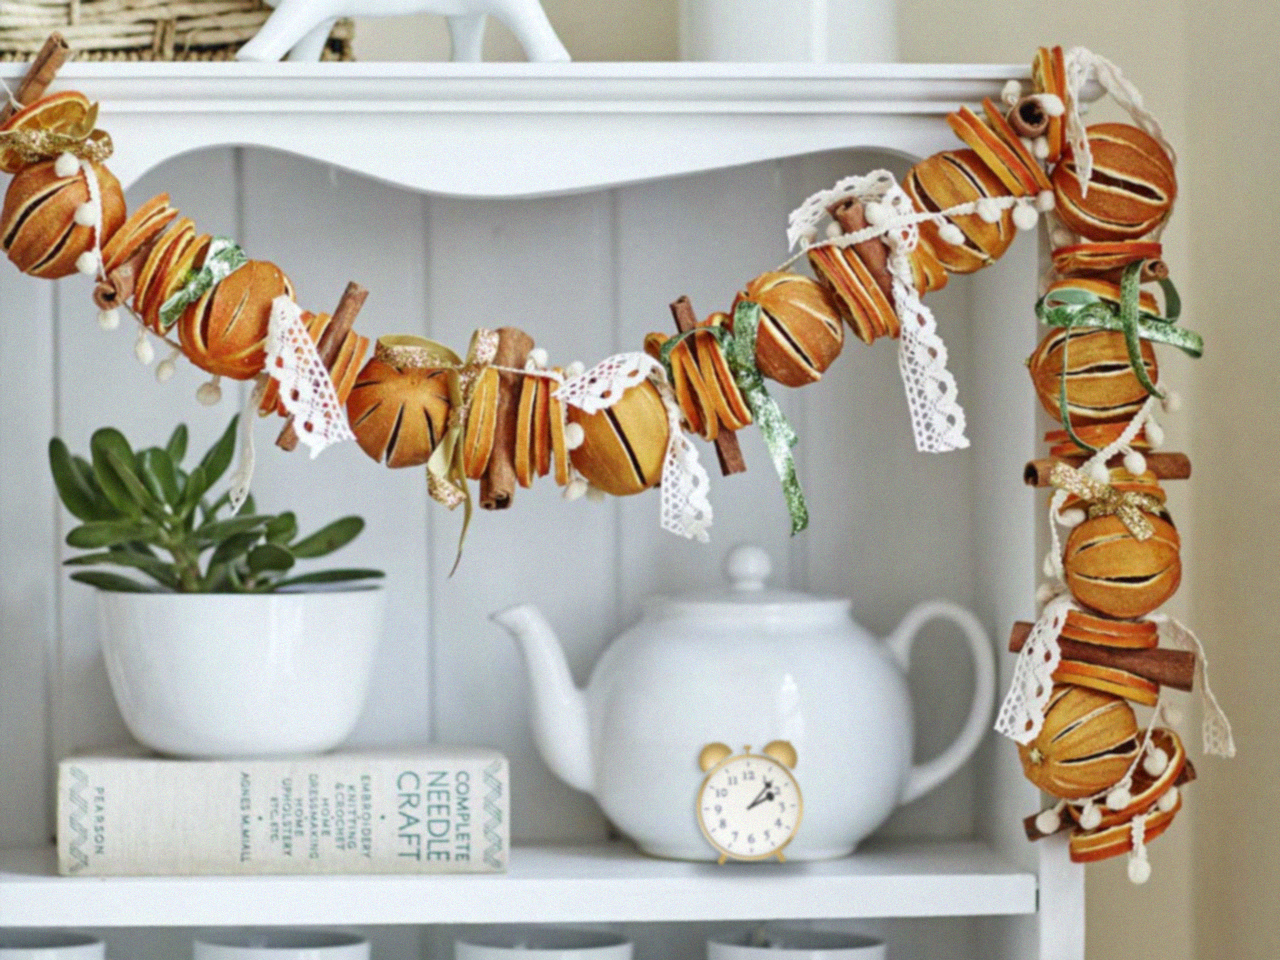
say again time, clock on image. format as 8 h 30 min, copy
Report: 2 h 07 min
